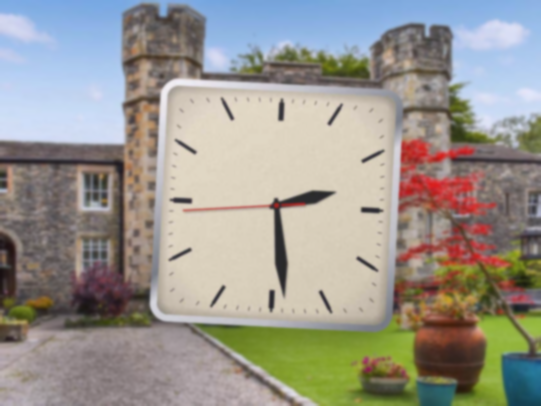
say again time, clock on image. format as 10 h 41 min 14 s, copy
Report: 2 h 28 min 44 s
